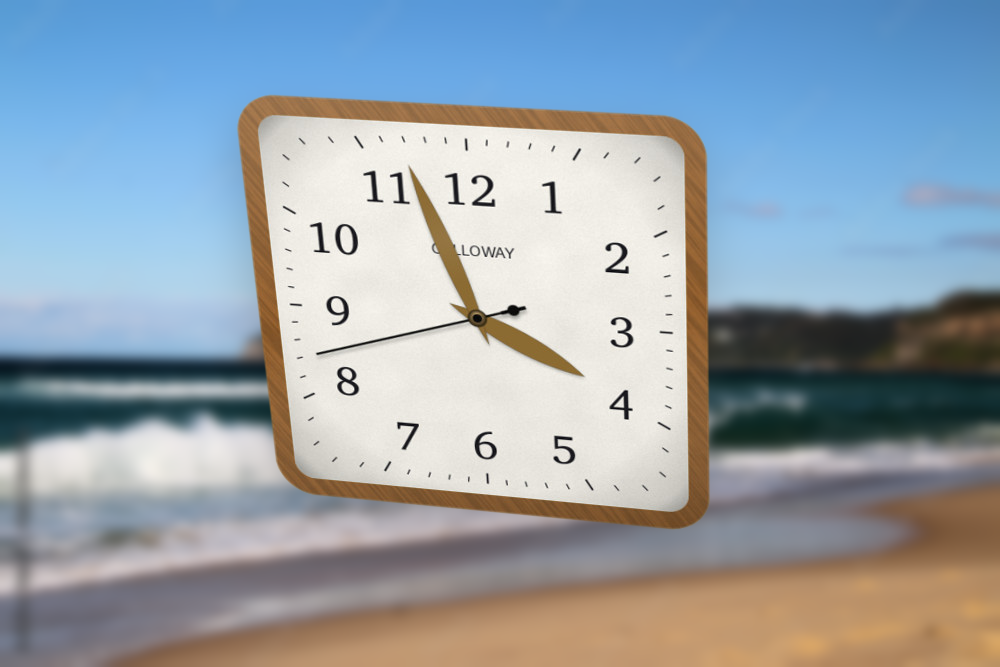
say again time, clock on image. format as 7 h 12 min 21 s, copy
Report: 3 h 56 min 42 s
